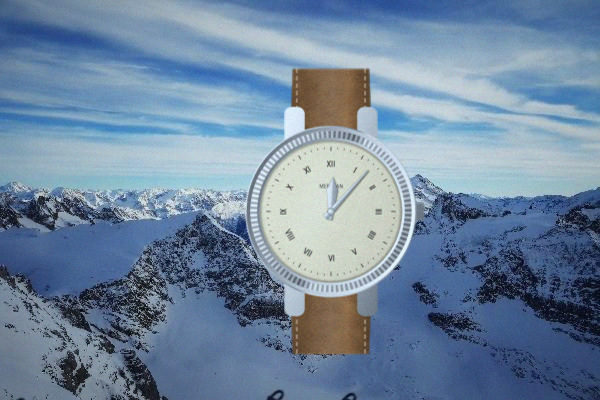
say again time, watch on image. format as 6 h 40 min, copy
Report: 12 h 07 min
